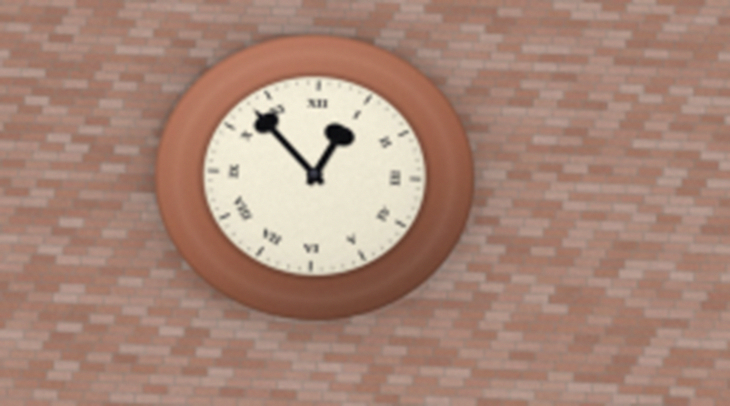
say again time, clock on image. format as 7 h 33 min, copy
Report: 12 h 53 min
